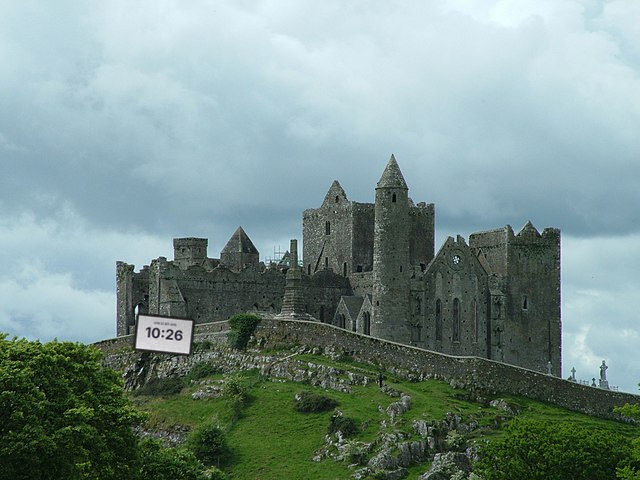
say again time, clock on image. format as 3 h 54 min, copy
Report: 10 h 26 min
